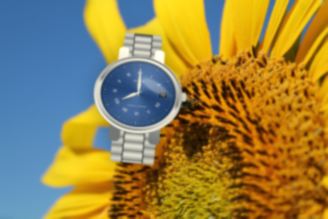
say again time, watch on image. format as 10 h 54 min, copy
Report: 8 h 00 min
